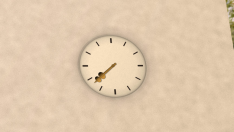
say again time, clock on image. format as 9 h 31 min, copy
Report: 7 h 38 min
